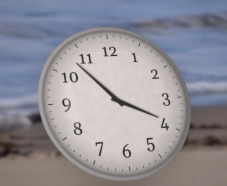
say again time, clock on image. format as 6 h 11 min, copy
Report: 3 h 53 min
